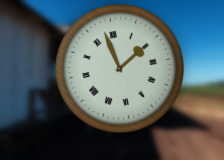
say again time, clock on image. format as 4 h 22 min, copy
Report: 1 h 58 min
